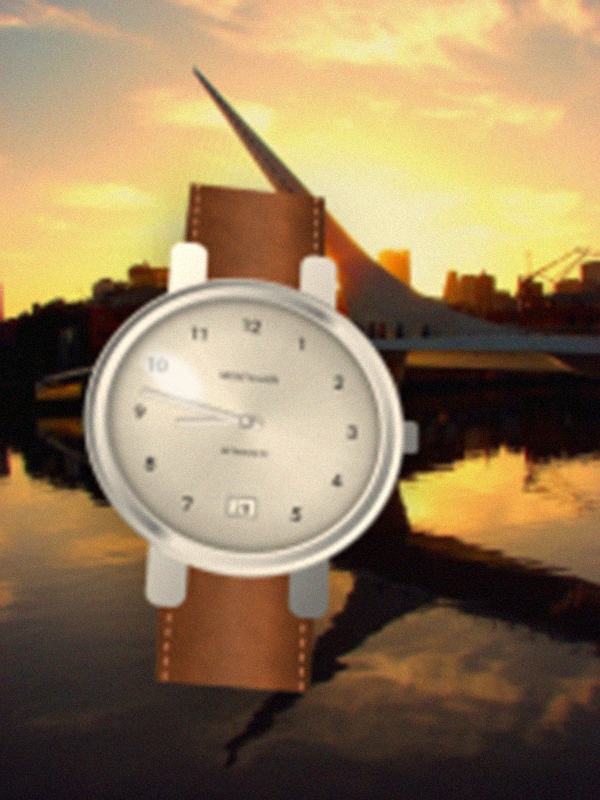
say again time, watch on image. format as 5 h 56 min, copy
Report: 8 h 47 min
